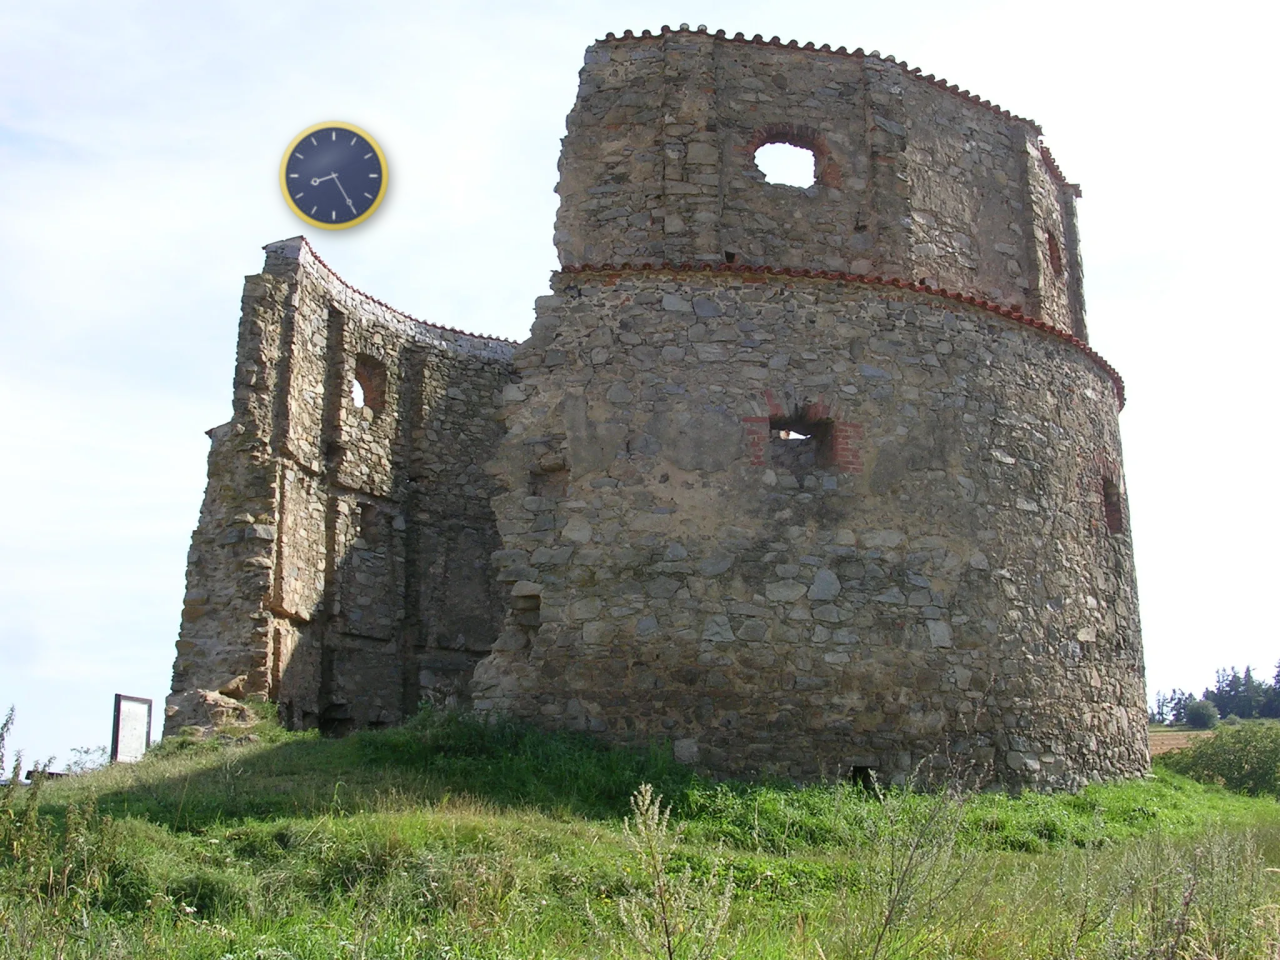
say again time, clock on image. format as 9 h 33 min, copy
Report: 8 h 25 min
